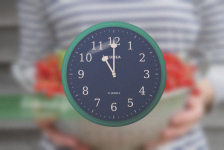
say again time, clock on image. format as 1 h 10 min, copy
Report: 11 h 00 min
